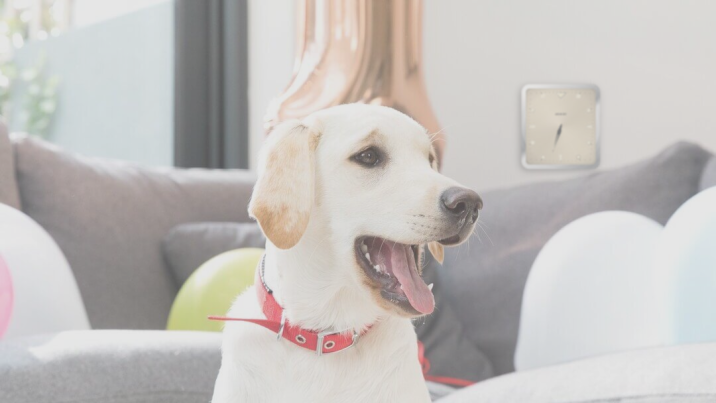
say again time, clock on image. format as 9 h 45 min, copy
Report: 6 h 33 min
